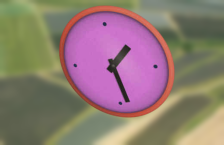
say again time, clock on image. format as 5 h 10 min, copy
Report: 1 h 28 min
